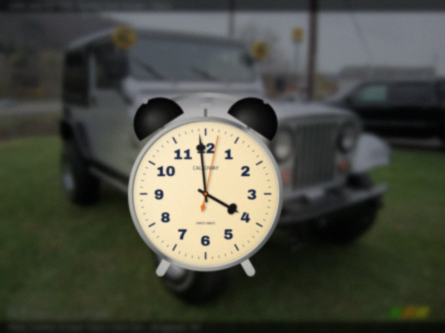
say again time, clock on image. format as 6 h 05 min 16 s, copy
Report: 3 h 59 min 02 s
